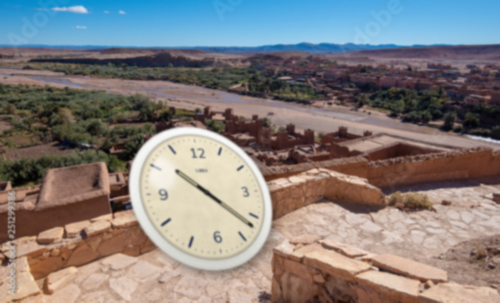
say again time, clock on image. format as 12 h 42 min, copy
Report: 10 h 22 min
